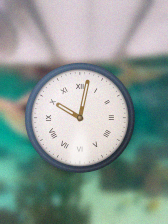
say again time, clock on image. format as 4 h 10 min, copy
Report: 10 h 02 min
